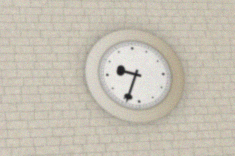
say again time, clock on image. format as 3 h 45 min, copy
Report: 9 h 34 min
